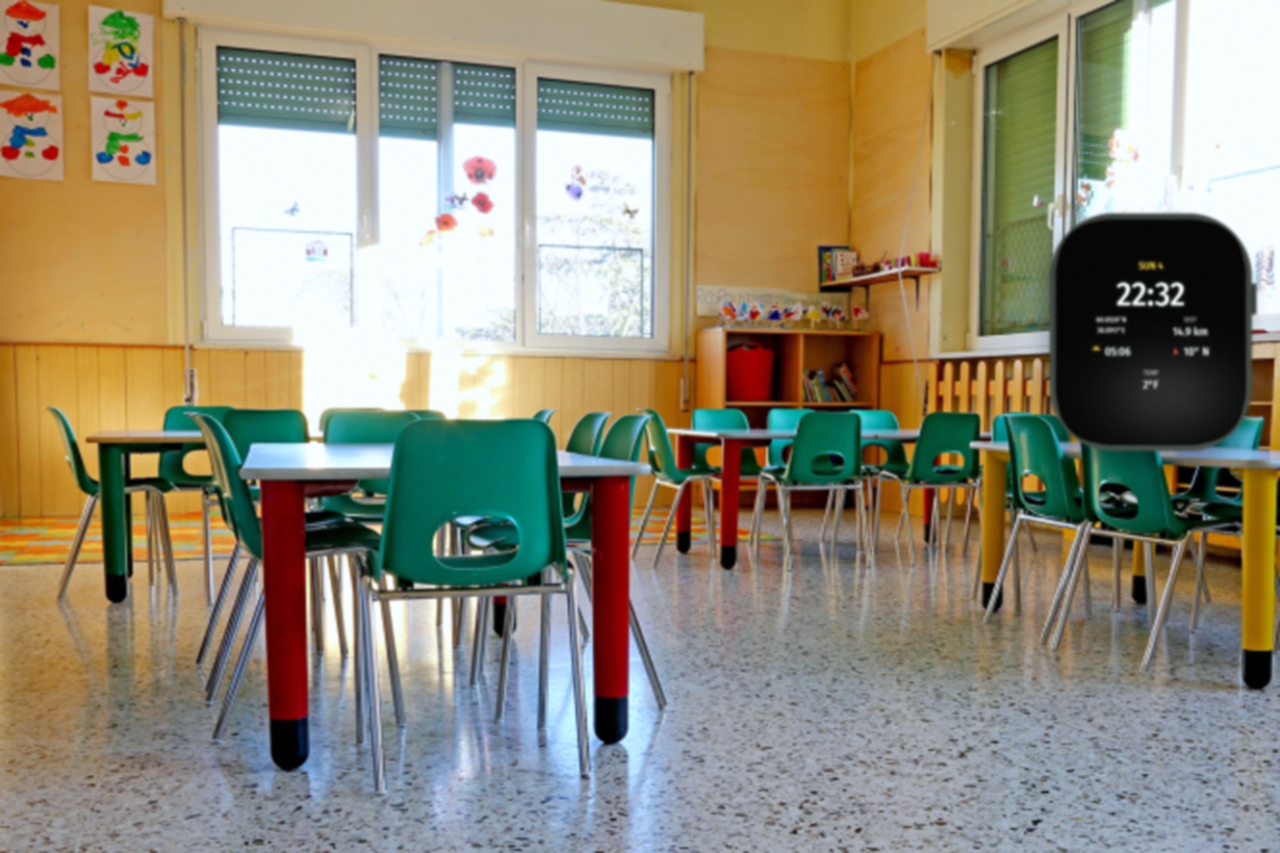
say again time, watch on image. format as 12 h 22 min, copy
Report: 22 h 32 min
